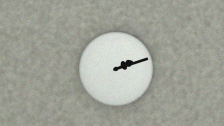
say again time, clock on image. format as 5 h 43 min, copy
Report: 2 h 12 min
